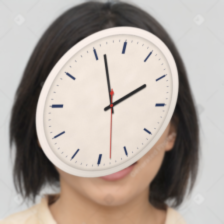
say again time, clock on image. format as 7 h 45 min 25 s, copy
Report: 1 h 56 min 28 s
